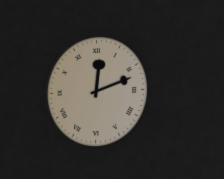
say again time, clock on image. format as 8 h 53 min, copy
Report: 12 h 12 min
